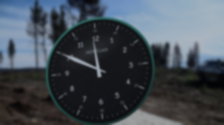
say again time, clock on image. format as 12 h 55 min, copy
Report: 11 h 50 min
